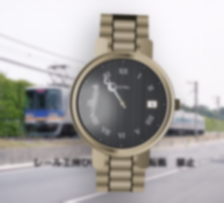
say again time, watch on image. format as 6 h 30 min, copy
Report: 10 h 54 min
